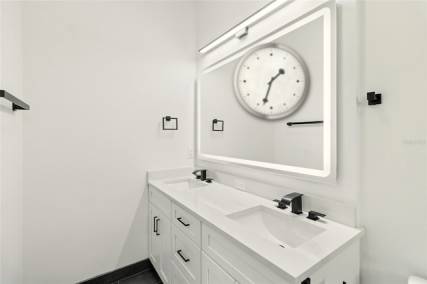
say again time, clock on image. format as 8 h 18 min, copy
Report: 1 h 33 min
